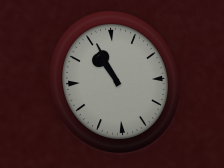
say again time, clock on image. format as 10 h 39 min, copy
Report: 10 h 56 min
